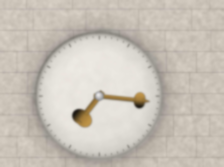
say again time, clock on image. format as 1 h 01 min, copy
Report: 7 h 16 min
